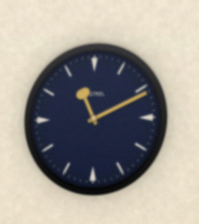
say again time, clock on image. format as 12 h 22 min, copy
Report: 11 h 11 min
